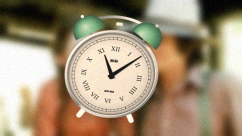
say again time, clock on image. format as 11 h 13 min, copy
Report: 11 h 08 min
